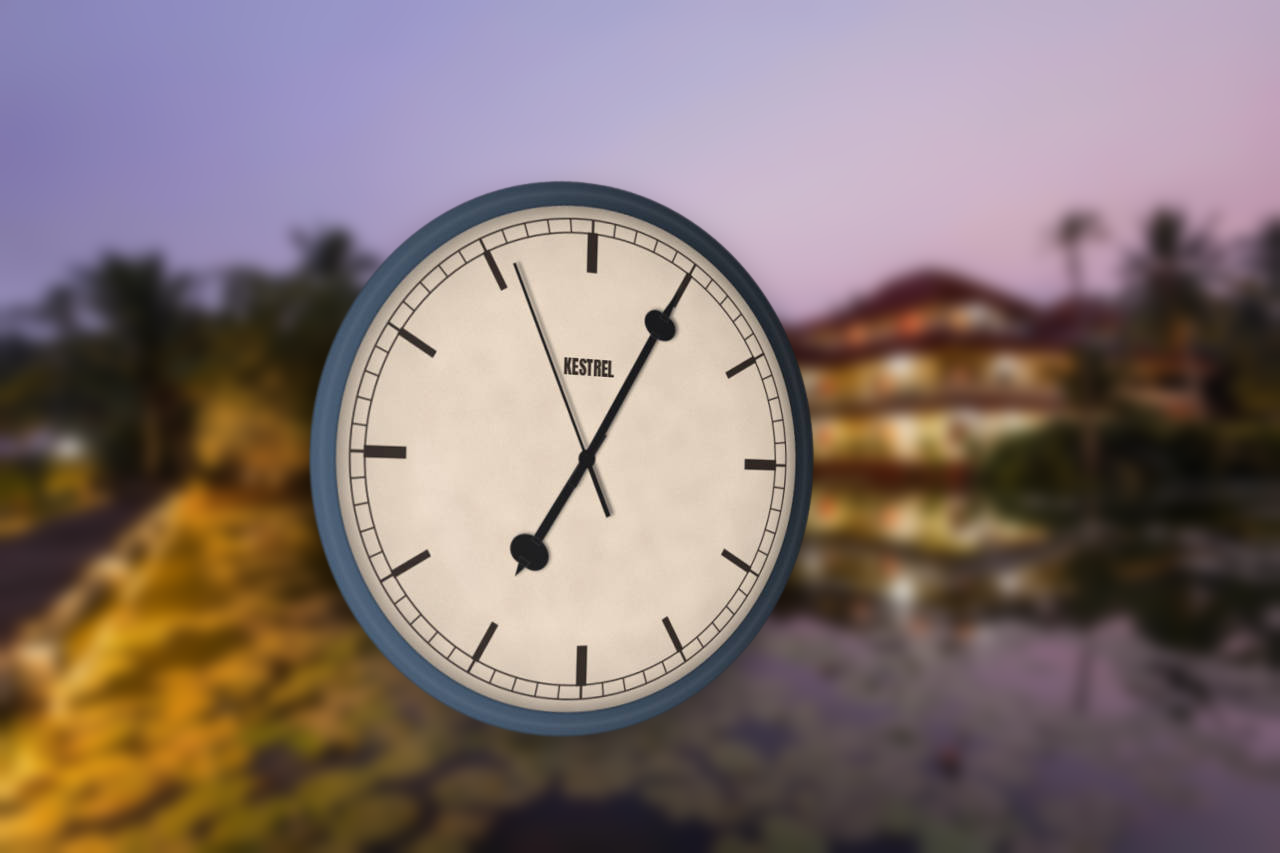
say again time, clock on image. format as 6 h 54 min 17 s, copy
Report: 7 h 04 min 56 s
